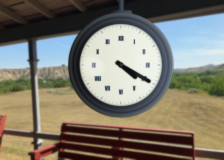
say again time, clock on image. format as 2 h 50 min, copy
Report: 4 h 20 min
